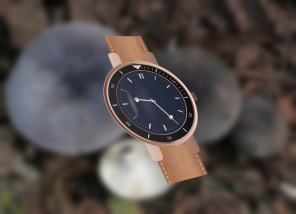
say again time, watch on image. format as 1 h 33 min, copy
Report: 9 h 25 min
